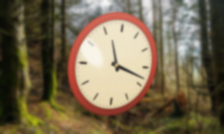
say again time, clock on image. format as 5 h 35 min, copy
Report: 11 h 18 min
